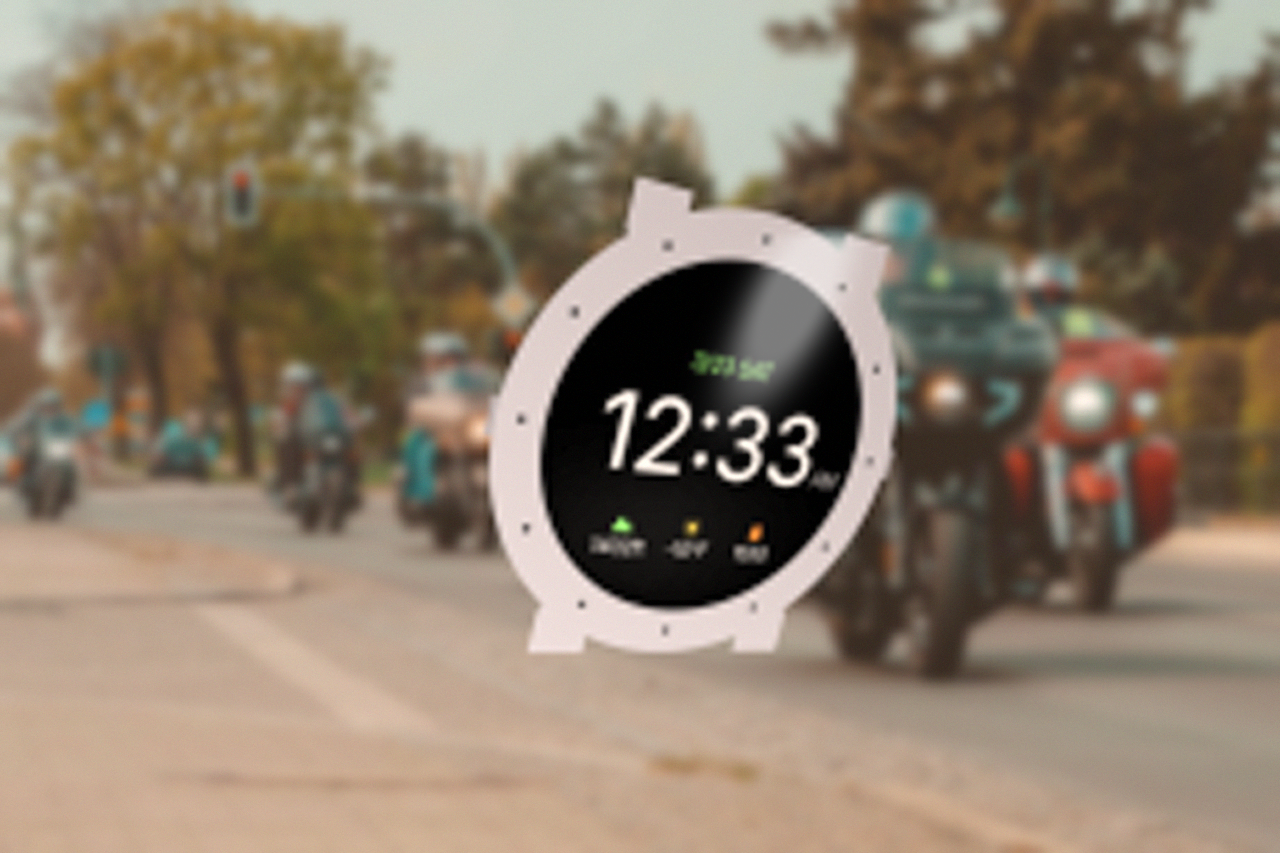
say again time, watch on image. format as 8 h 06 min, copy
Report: 12 h 33 min
